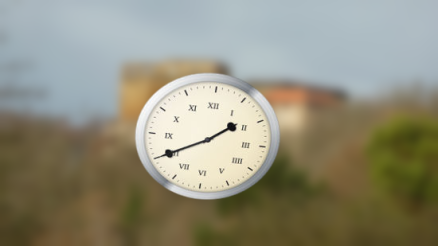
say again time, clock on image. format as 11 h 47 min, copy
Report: 1 h 40 min
